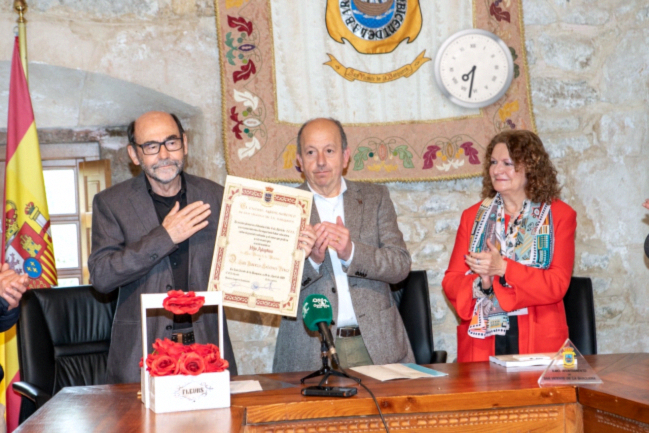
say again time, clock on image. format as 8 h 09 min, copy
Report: 7 h 32 min
